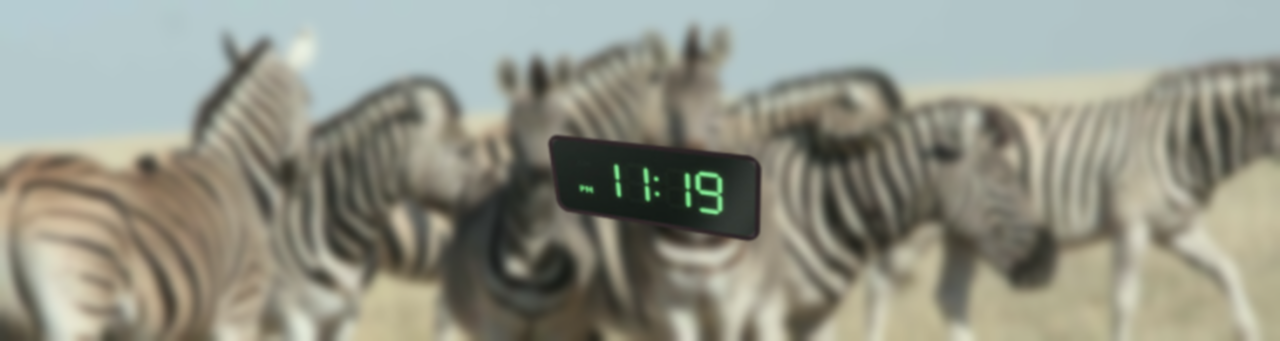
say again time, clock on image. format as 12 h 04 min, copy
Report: 11 h 19 min
